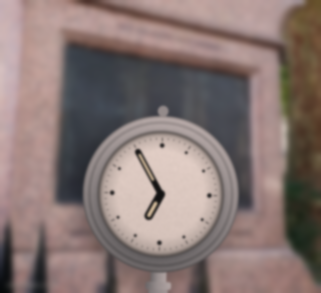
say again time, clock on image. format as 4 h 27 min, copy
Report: 6 h 55 min
